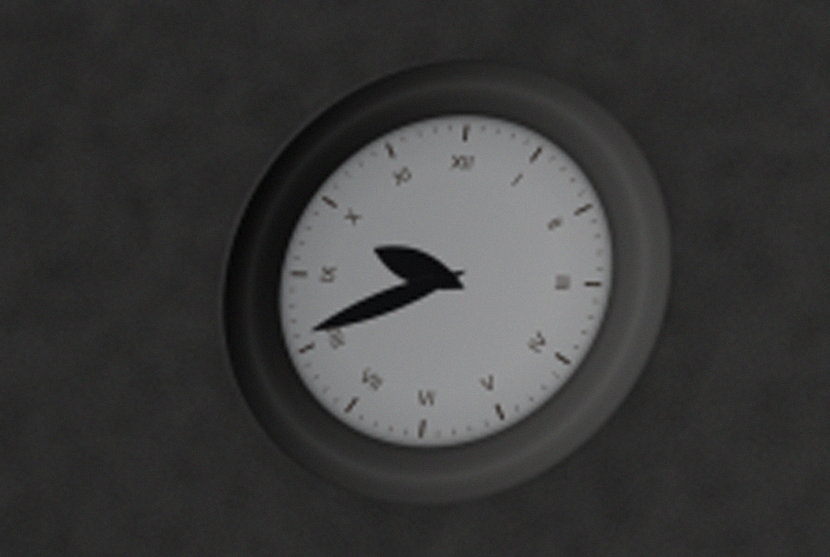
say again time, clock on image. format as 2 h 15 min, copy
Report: 9 h 41 min
